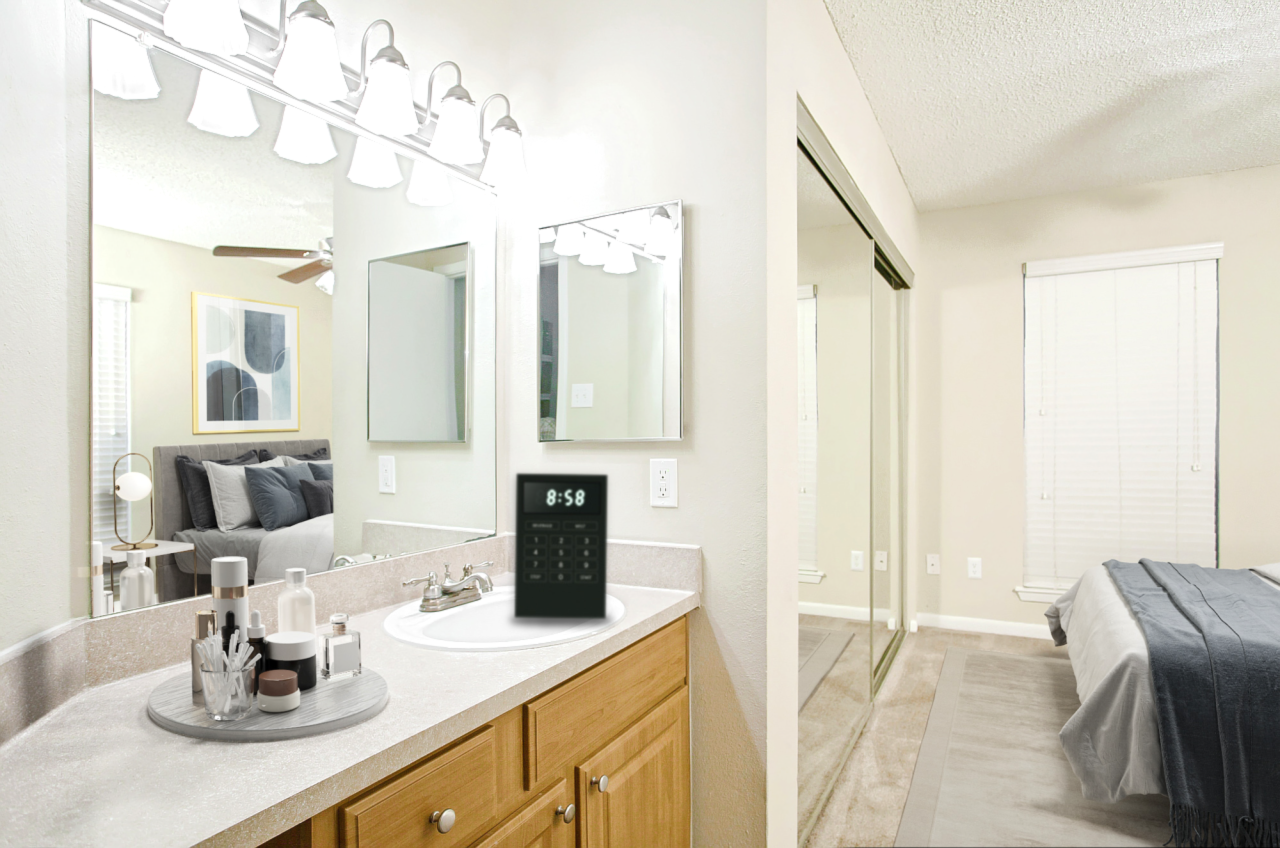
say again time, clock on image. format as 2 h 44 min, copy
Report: 8 h 58 min
